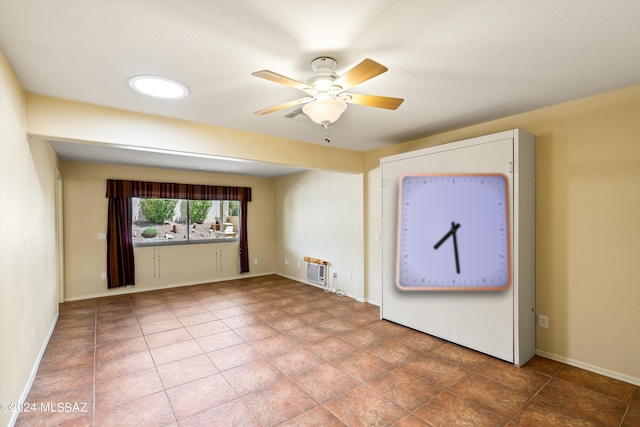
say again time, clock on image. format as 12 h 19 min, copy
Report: 7 h 29 min
